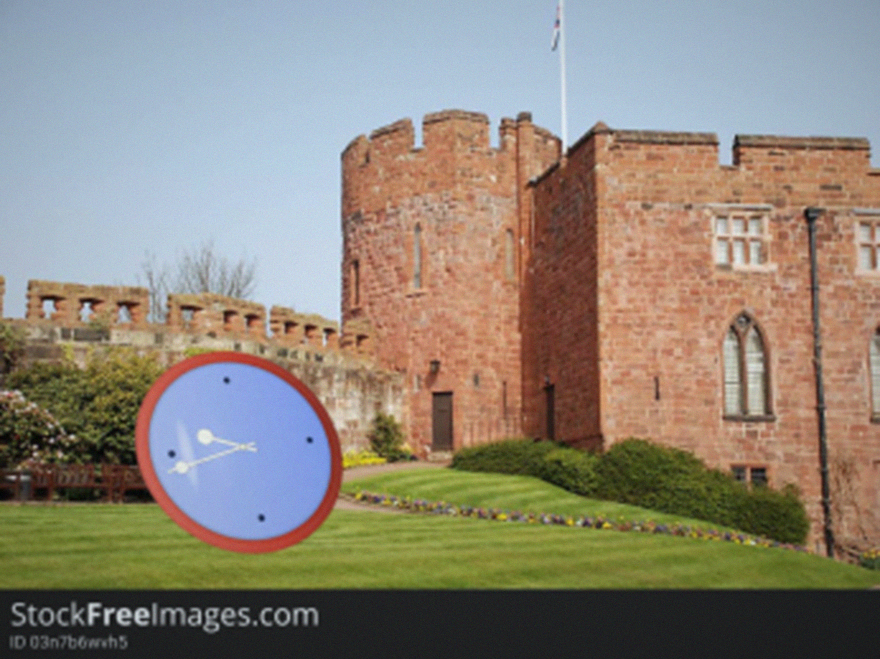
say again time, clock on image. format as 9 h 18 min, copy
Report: 9 h 43 min
